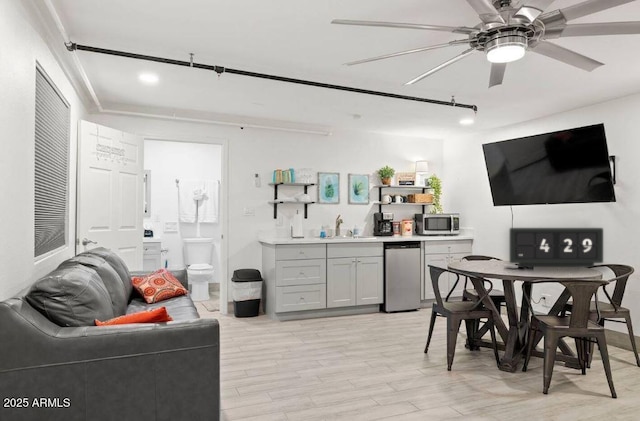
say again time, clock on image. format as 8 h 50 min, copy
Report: 4 h 29 min
